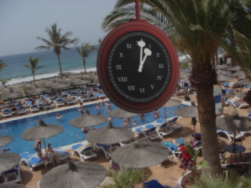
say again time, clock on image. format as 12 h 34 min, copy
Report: 1 h 01 min
